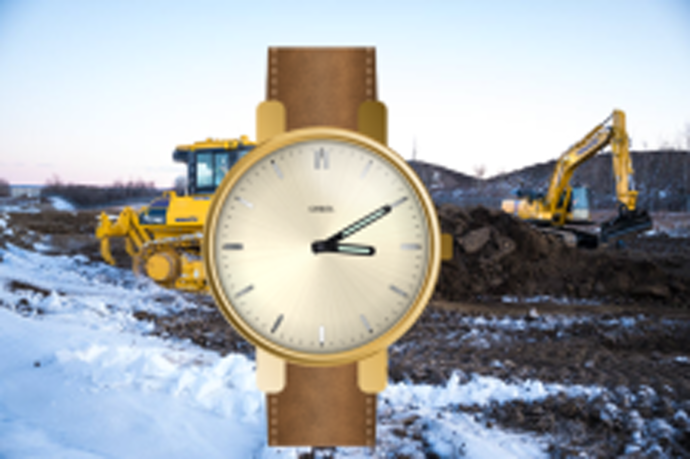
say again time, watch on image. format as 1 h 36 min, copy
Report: 3 h 10 min
